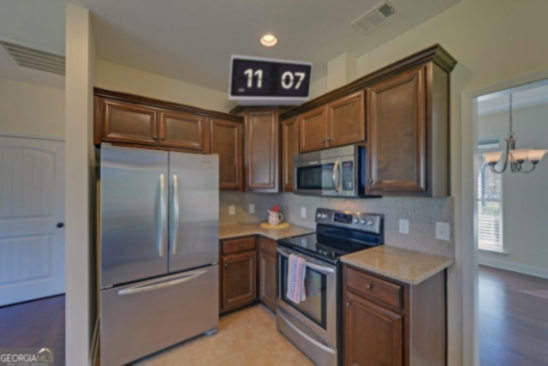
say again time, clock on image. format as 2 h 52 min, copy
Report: 11 h 07 min
